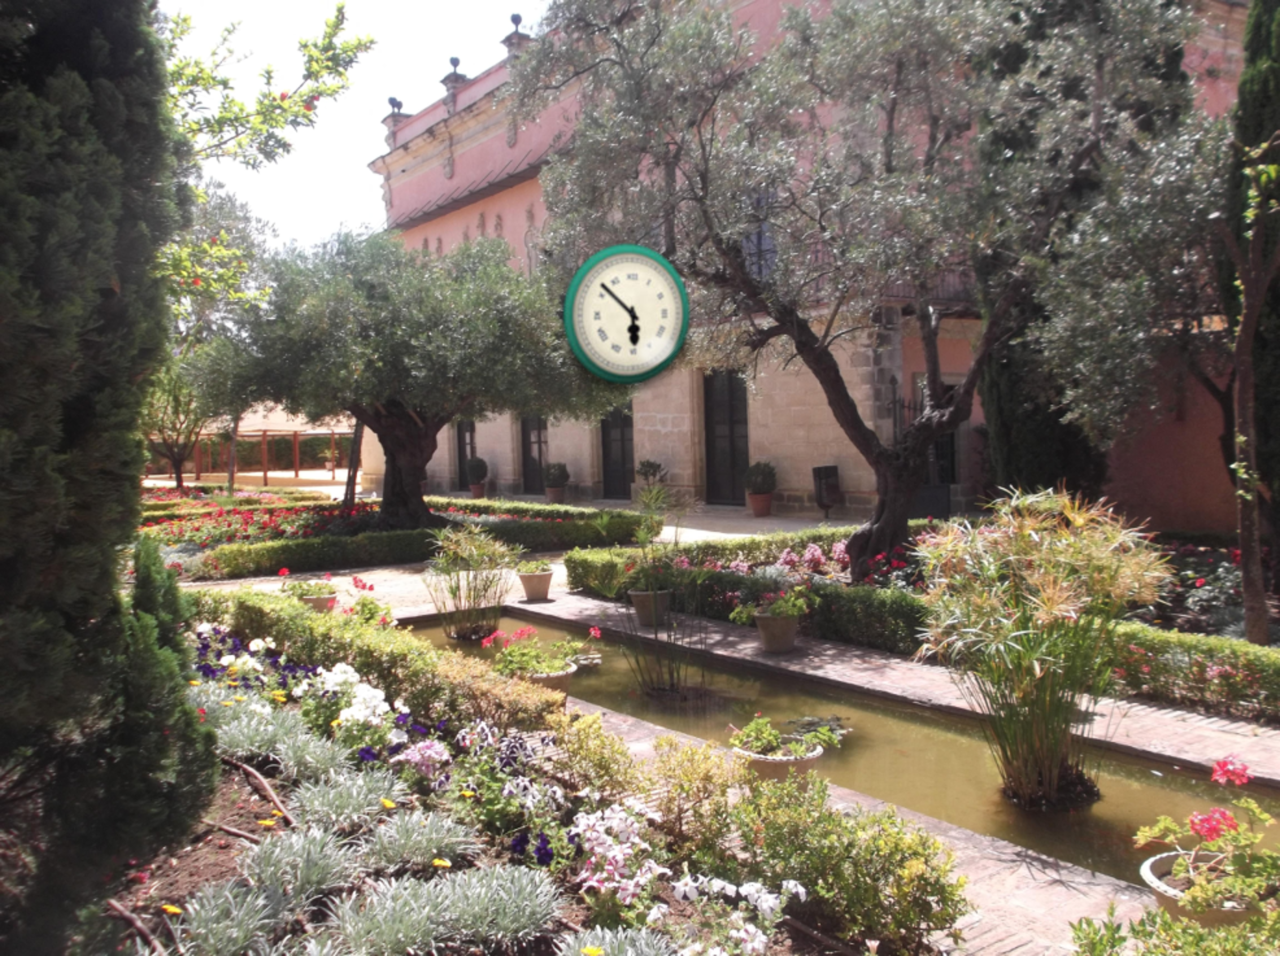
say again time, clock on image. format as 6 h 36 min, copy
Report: 5 h 52 min
